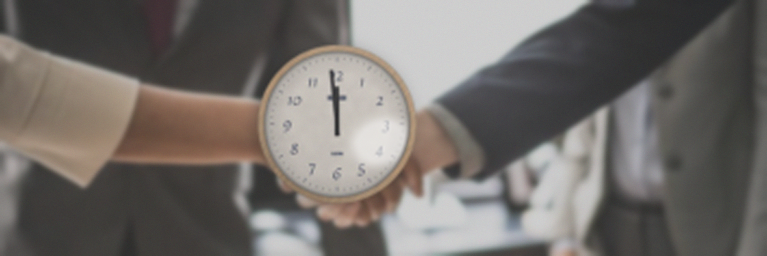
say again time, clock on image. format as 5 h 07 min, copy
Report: 11 h 59 min
